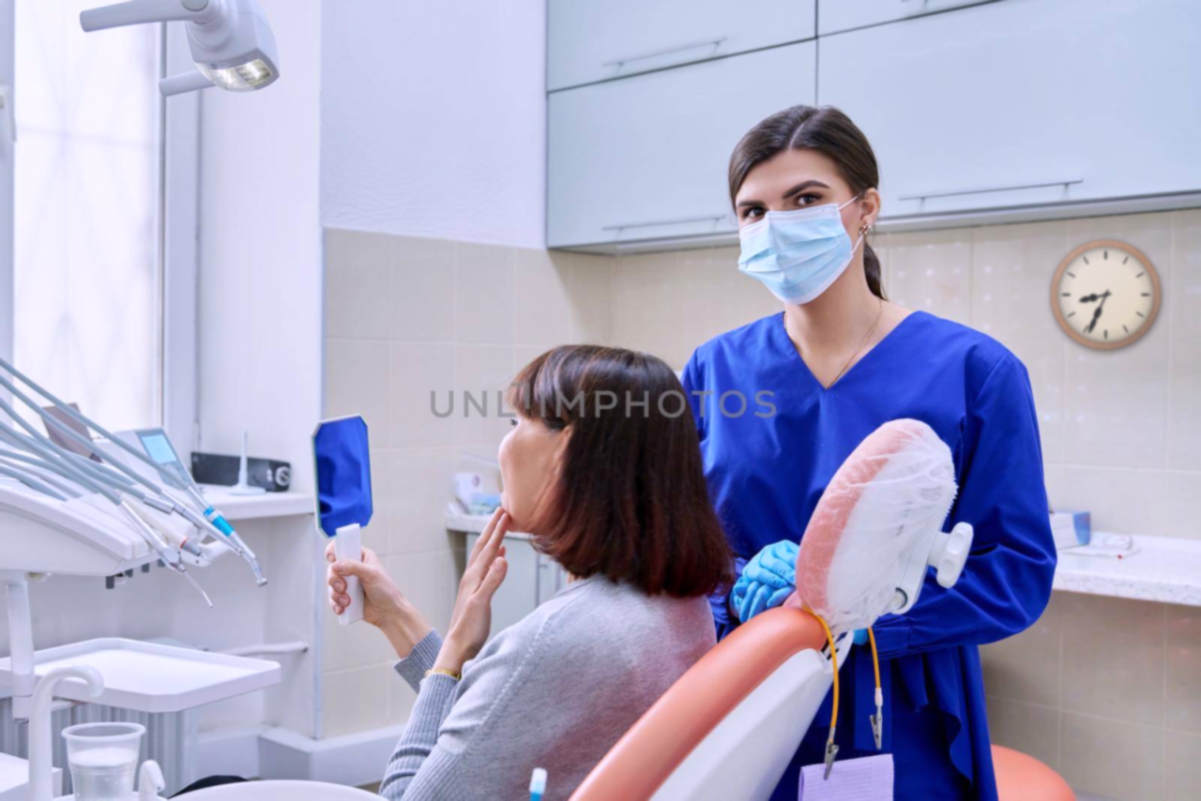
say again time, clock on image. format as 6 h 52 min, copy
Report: 8 h 34 min
